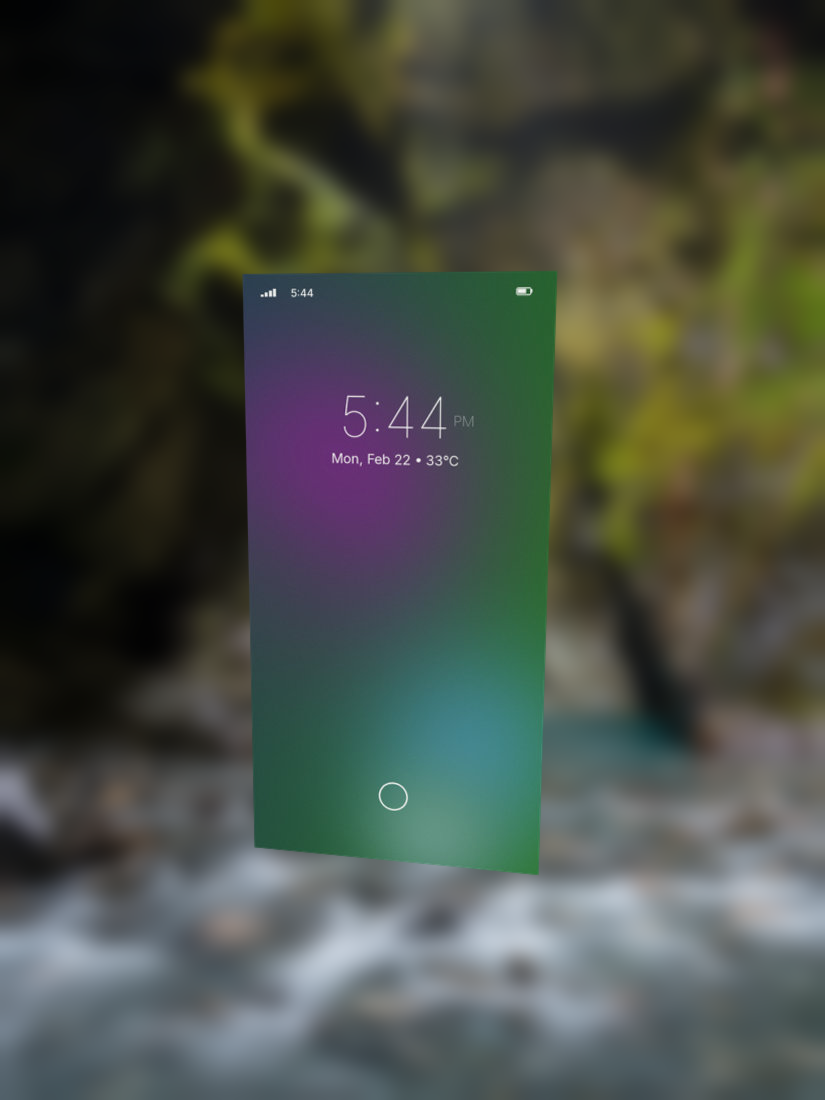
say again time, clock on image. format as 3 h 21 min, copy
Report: 5 h 44 min
